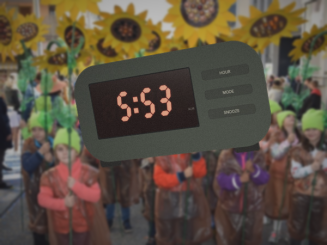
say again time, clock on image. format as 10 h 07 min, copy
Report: 5 h 53 min
